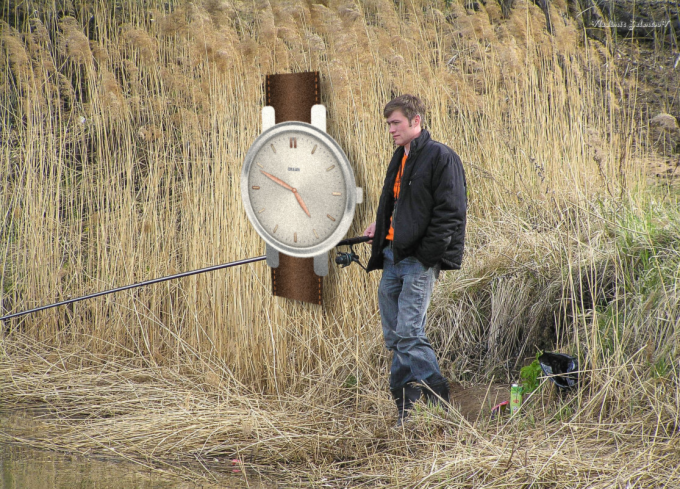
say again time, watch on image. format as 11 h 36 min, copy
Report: 4 h 49 min
